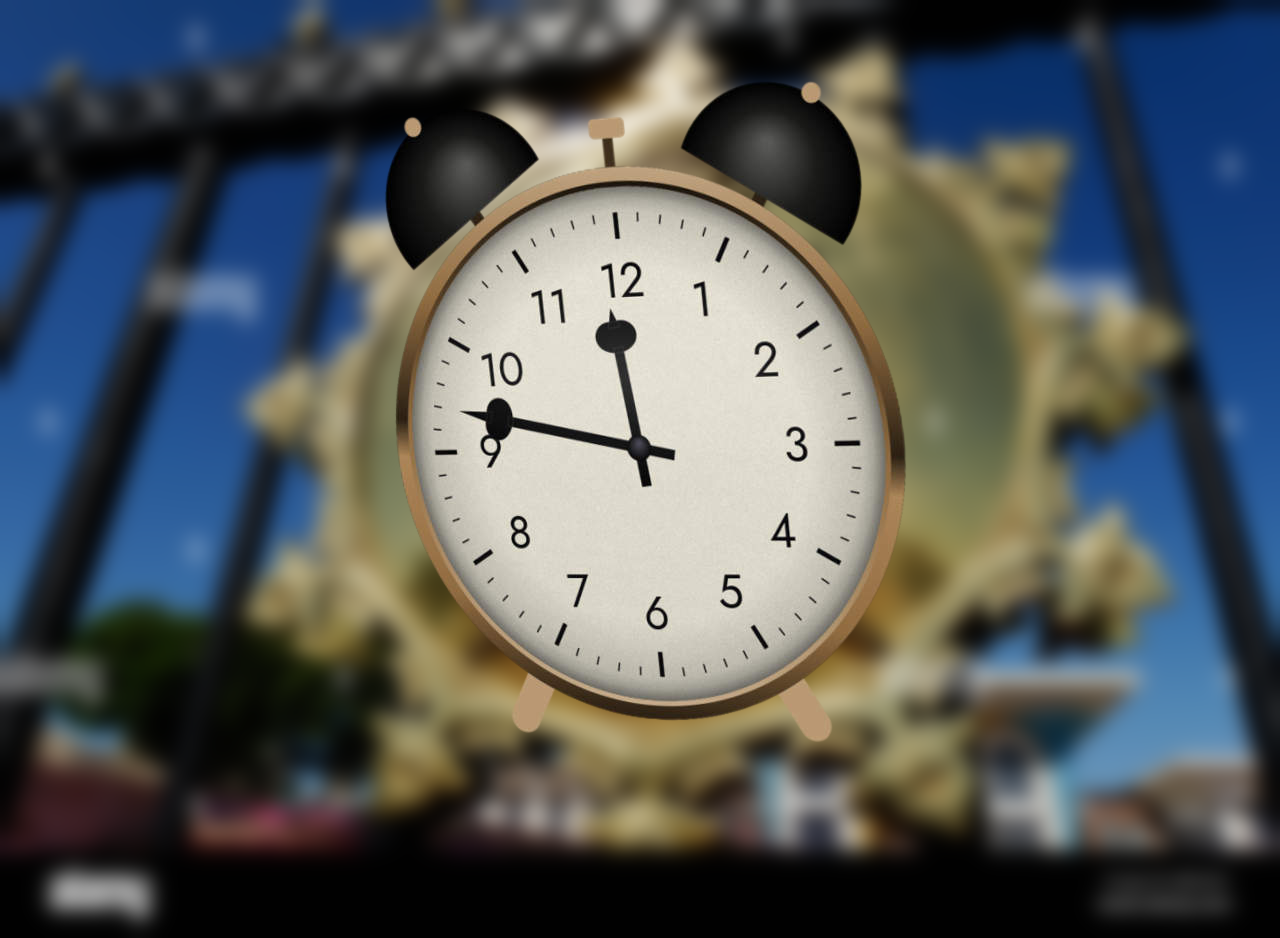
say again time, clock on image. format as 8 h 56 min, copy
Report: 11 h 47 min
